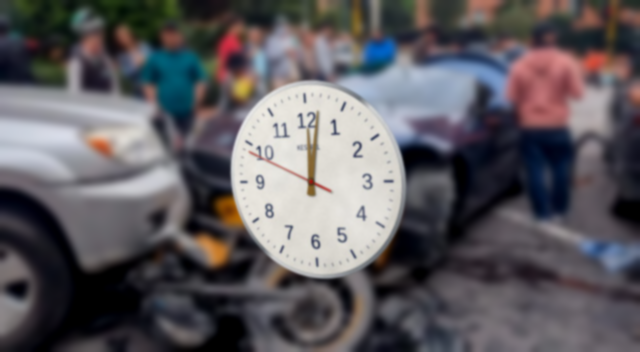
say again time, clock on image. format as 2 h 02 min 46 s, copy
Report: 12 h 01 min 49 s
